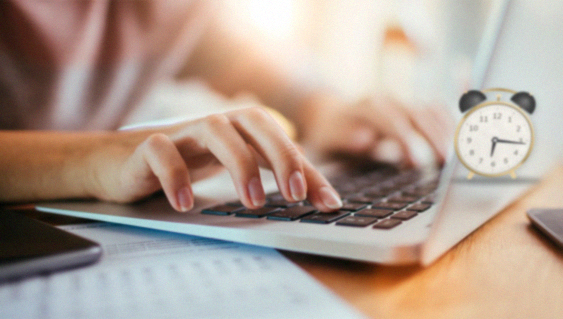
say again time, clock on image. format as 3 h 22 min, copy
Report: 6 h 16 min
